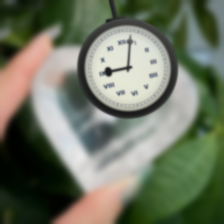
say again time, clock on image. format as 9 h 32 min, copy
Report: 9 h 03 min
